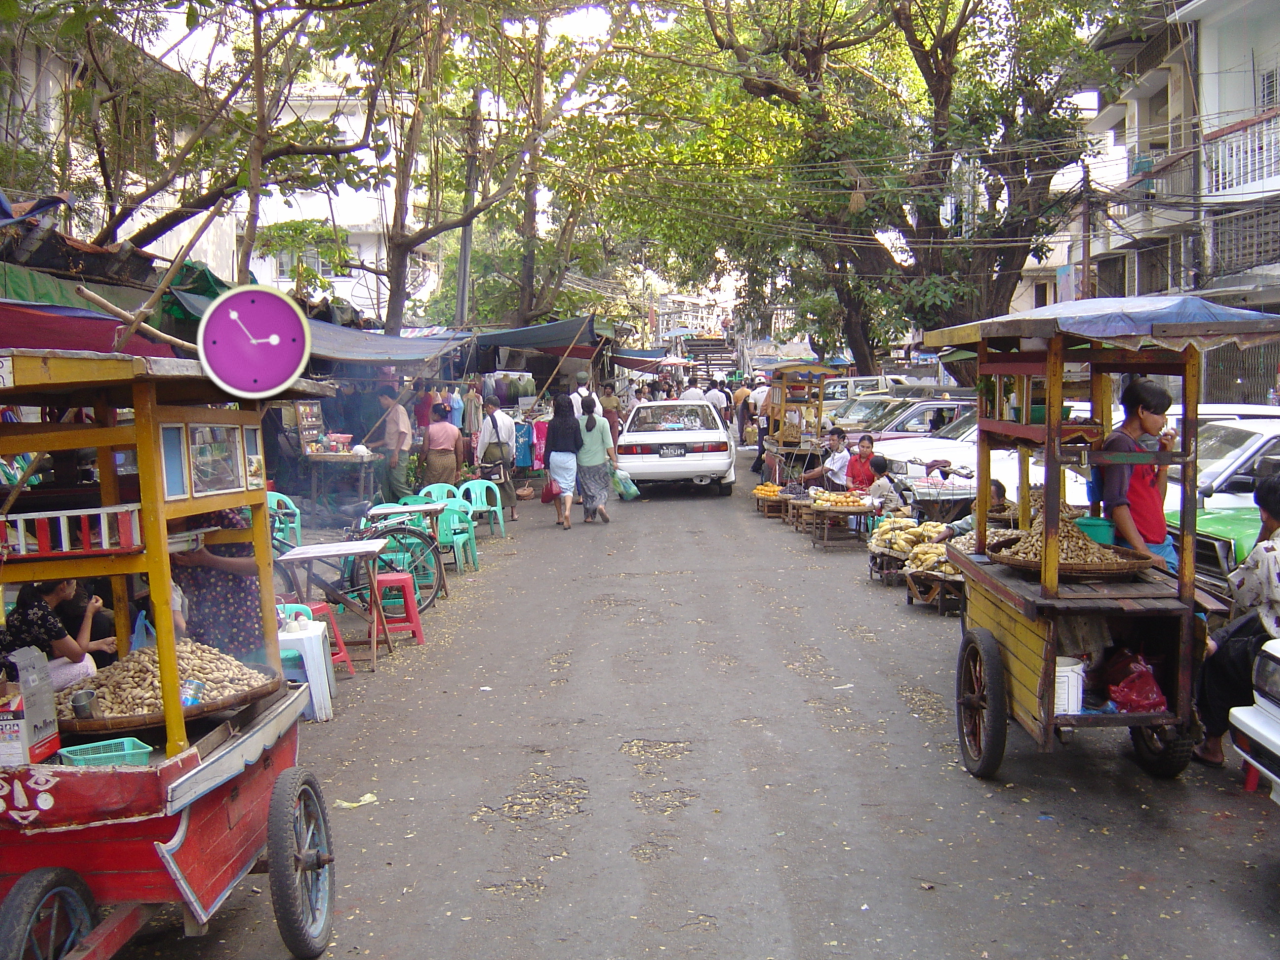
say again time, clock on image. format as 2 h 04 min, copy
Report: 2 h 54 min
